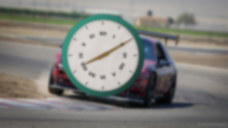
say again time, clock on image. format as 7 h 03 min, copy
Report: 8 h 10 min
